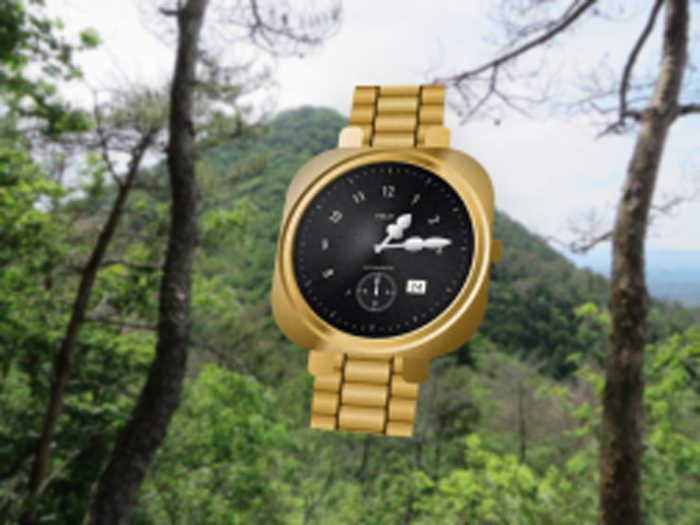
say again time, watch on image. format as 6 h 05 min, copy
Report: 1 h 14 min
